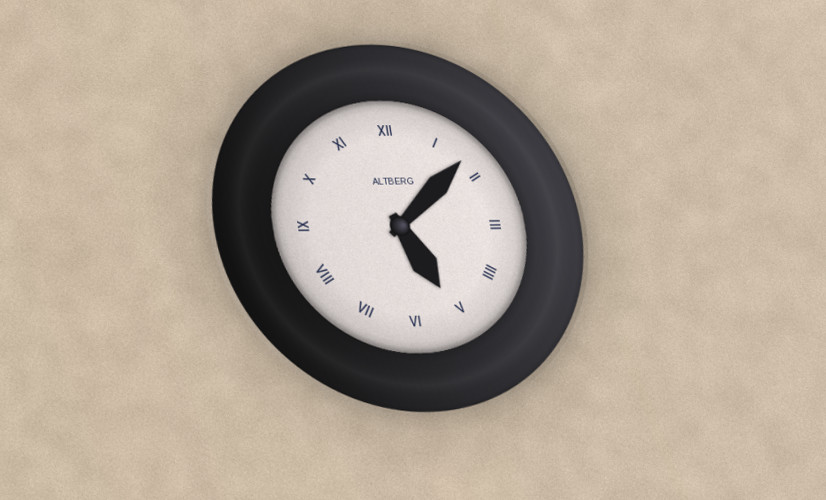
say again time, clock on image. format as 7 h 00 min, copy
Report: 5 h 08 min
